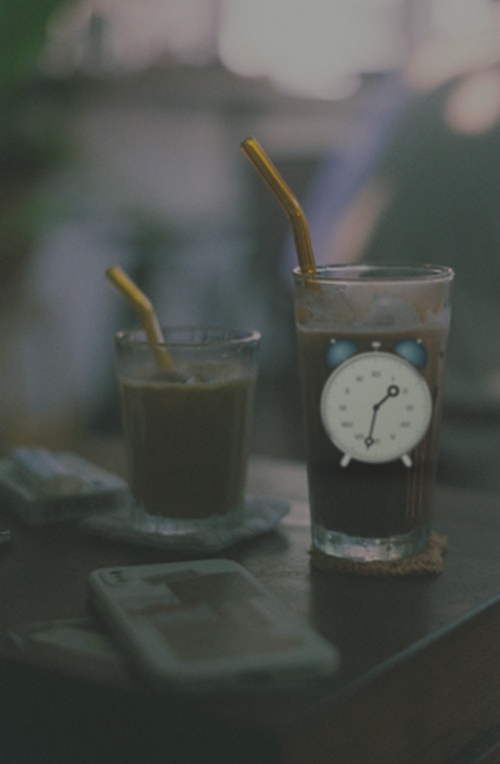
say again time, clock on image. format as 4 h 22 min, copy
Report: 1 h 32 min
